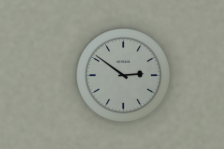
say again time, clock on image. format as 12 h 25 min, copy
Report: 2 h 51 min
